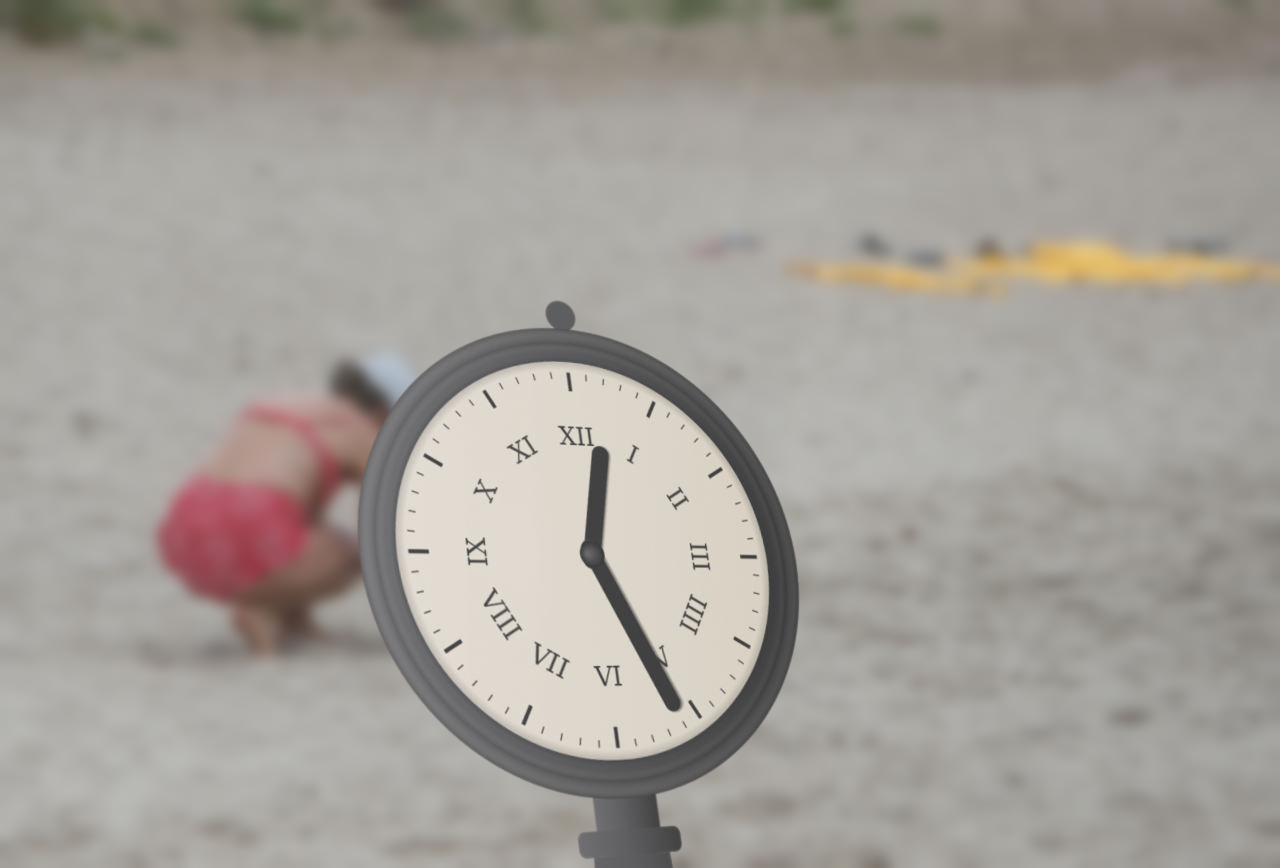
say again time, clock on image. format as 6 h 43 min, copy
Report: 12 h 26 min
